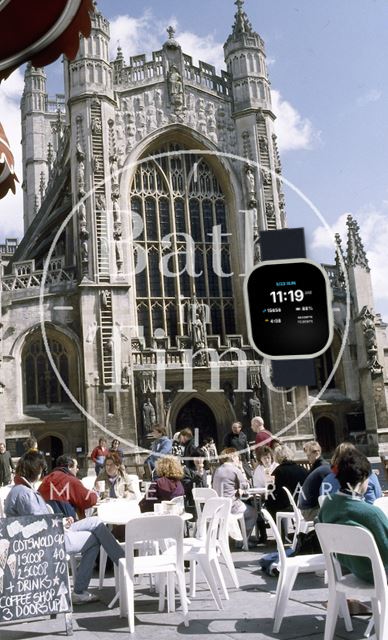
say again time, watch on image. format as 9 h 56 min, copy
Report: 11 h 19 min
